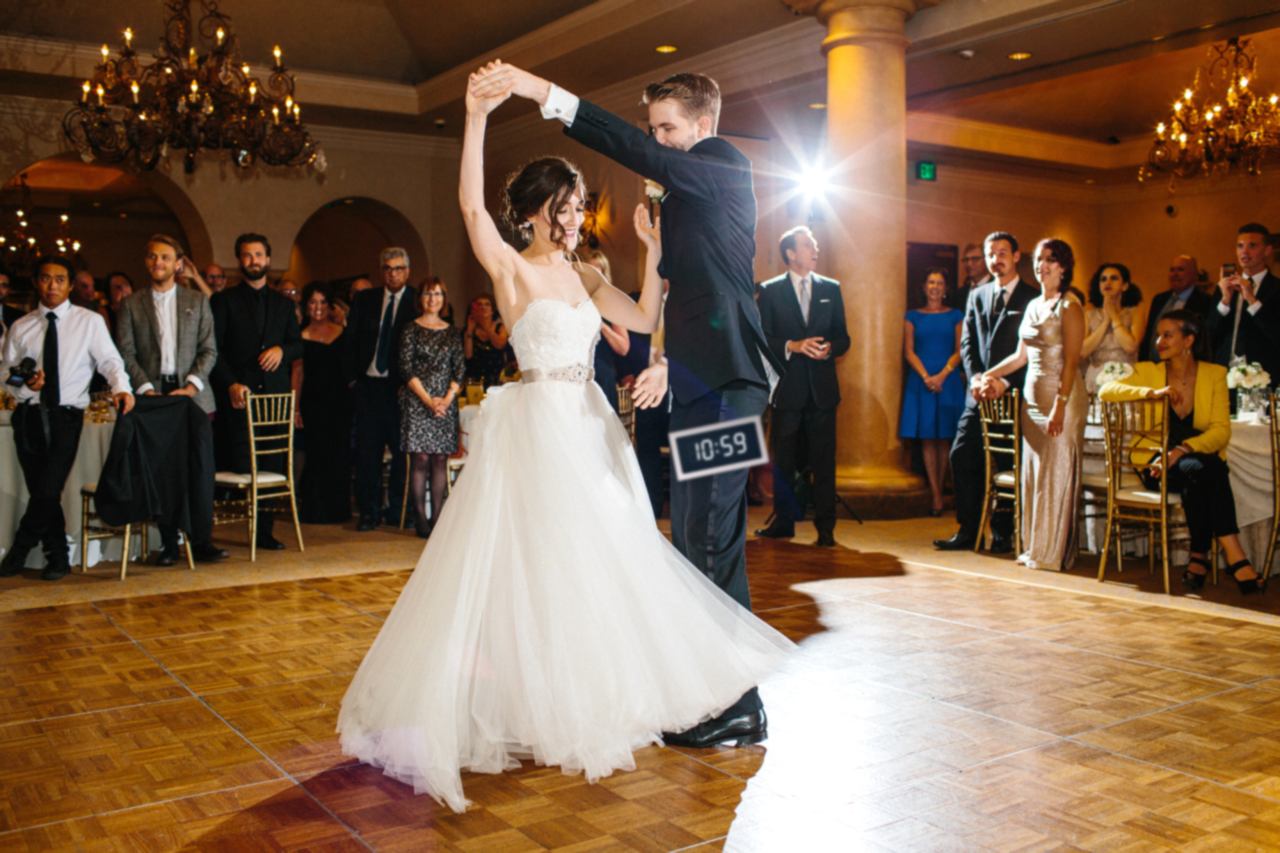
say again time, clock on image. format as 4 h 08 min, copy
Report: 10 h 59 min
